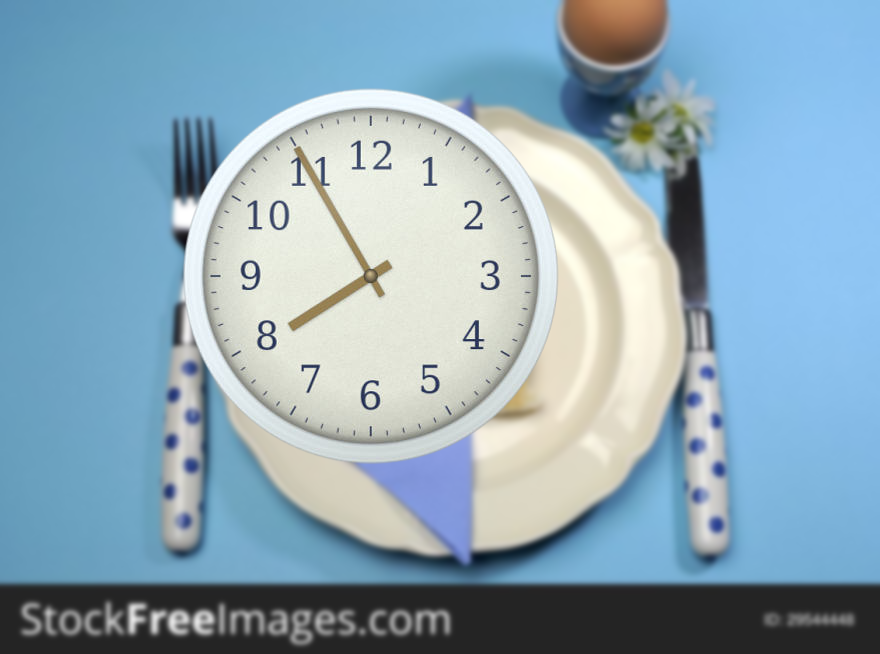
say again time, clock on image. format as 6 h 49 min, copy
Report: 7 h 55 min
